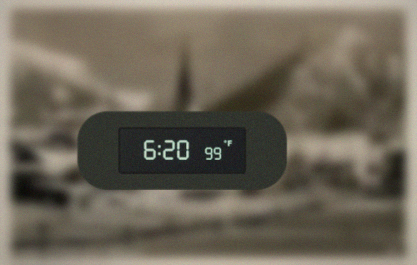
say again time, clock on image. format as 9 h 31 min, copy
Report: 6 h 20 min
